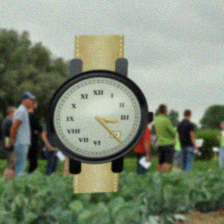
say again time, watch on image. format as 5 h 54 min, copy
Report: 3 h 23 min
